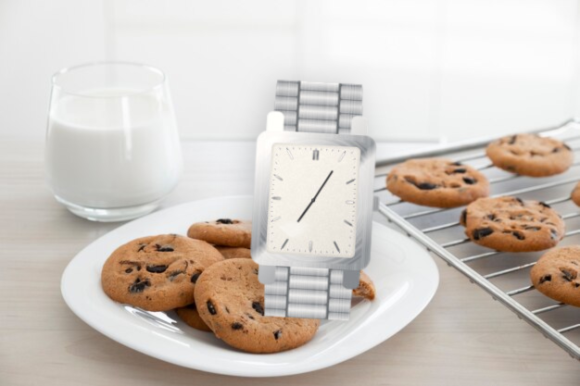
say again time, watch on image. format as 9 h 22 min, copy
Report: 7 h 05 min
